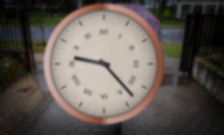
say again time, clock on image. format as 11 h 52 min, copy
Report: 9 h 23 min
